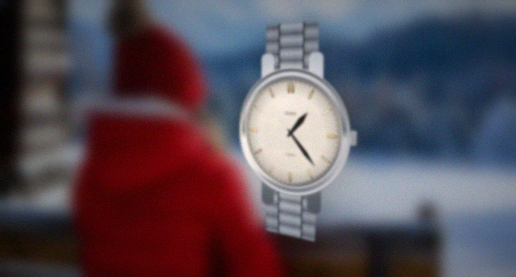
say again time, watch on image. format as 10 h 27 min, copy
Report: 1 h 23 min
